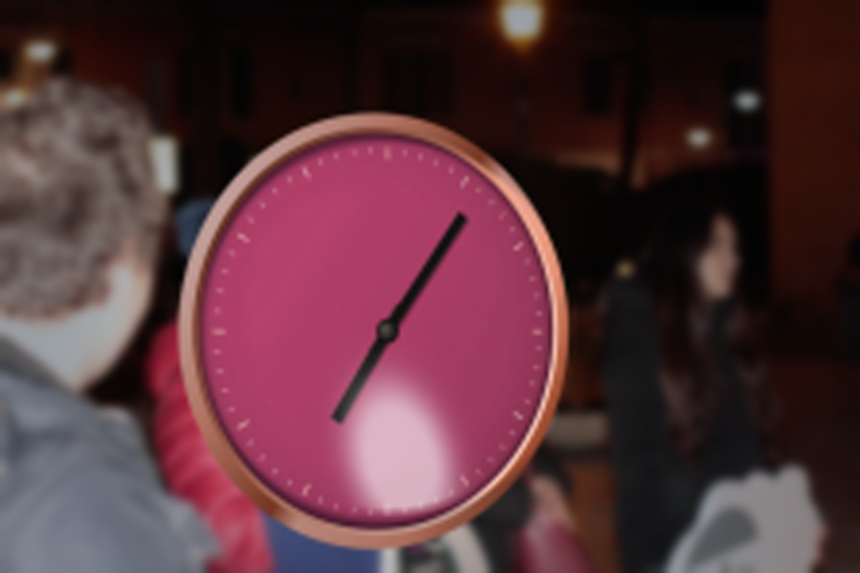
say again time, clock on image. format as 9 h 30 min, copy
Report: 7 h 06 min
